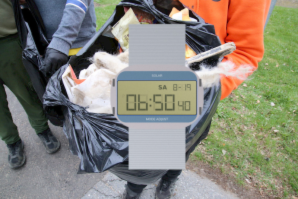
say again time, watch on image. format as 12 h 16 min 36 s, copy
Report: 6 h 50 min 40 s
